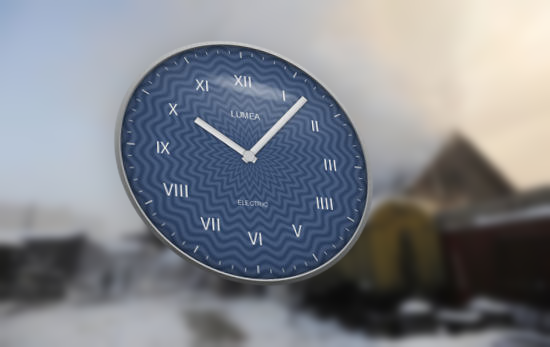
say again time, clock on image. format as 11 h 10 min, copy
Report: 10 h 07 min
